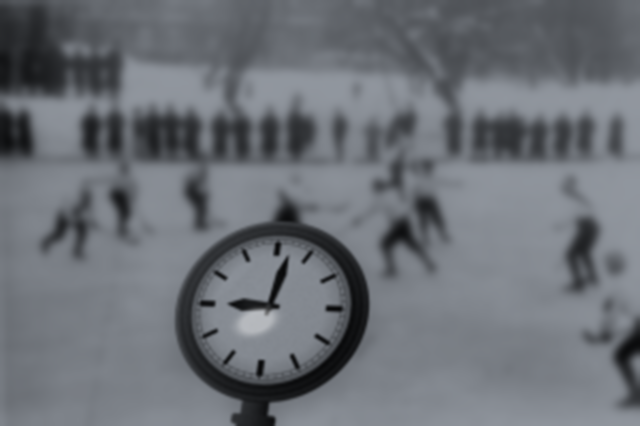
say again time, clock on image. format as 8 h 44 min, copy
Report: 9 h 02 min
